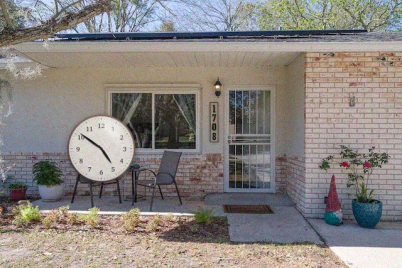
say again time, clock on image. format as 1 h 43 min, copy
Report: 4 h 51 min
